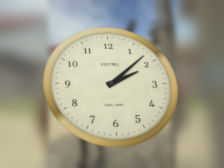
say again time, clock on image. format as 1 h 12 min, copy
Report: 2 h 08 min
